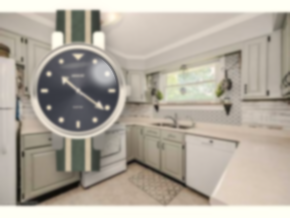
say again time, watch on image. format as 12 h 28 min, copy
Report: 10 h 21 min
